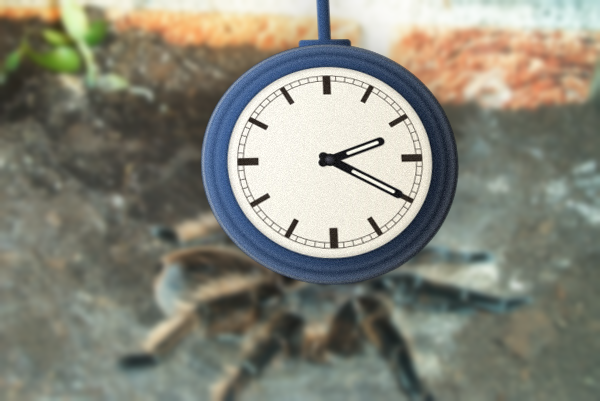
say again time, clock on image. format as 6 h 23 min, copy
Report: 2 h 20 min
